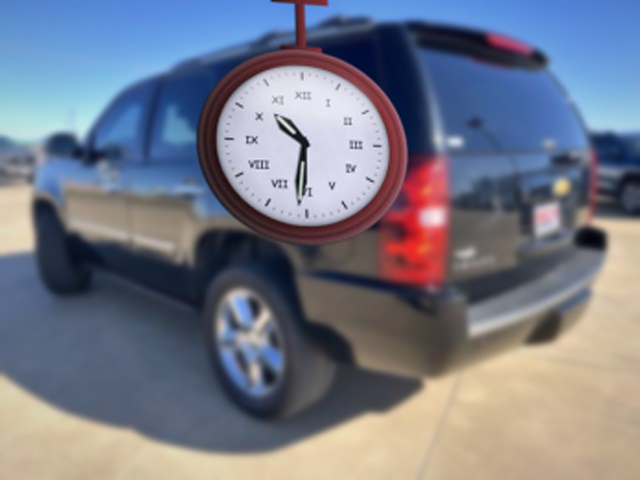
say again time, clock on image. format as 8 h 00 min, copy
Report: 10 h 31 min
